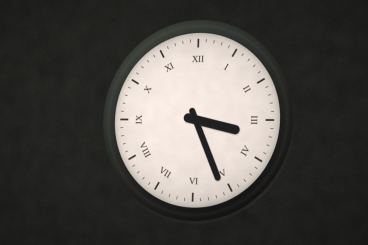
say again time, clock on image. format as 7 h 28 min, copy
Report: 3 h 26 min
